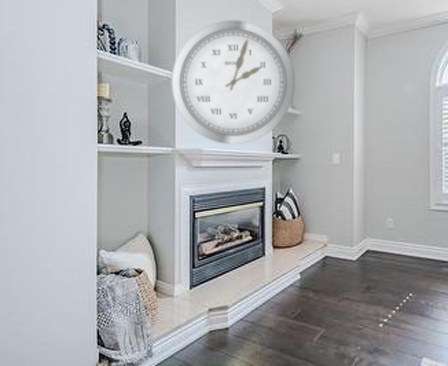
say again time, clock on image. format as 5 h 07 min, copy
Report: 2 h 03 min
